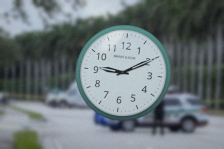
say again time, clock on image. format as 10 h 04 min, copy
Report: 9 h 10 min
